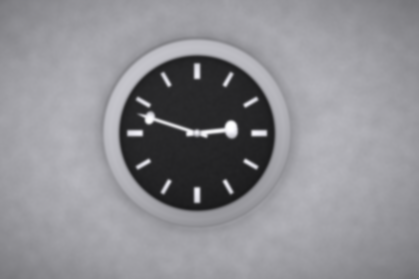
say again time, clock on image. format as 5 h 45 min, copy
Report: 2 h 48 min
